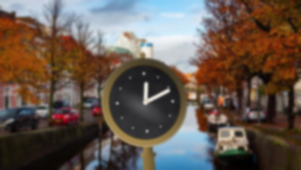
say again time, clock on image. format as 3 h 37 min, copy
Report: 12 h 11 min
